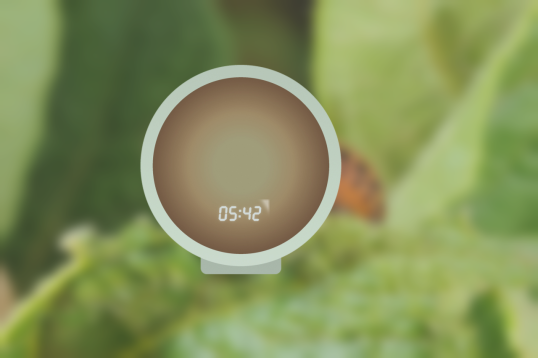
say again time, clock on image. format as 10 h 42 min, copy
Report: 5 h 42 min
